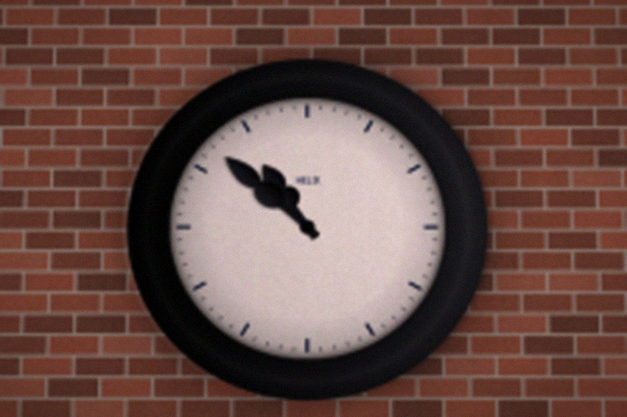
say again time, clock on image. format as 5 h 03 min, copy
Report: 10 h 52 min
